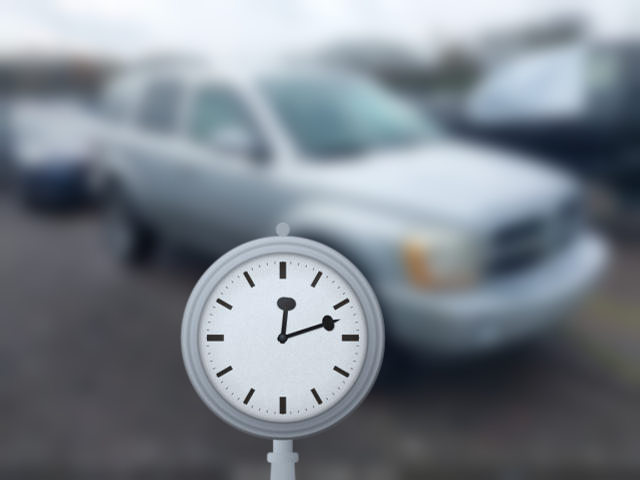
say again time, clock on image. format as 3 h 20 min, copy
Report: 12 h 12 min
